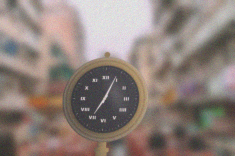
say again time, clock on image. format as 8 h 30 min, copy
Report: 7 h 04 min
